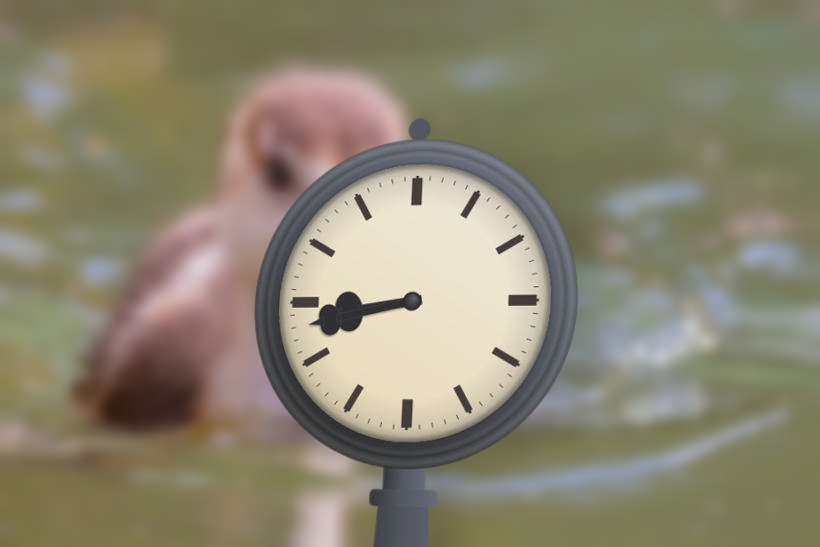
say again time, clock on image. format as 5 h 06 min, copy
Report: 8 h 43 min
